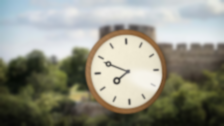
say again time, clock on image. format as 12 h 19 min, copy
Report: 7 h 49 min
